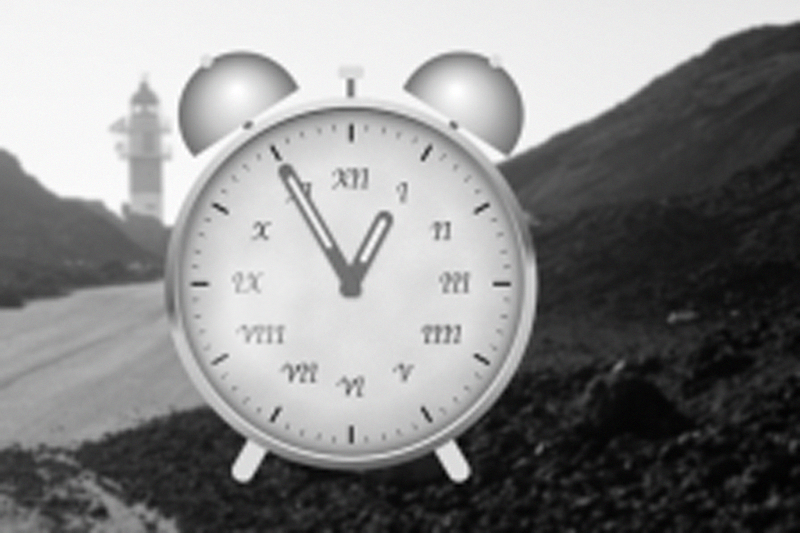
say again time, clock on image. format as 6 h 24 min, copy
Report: 12 h 55 min
